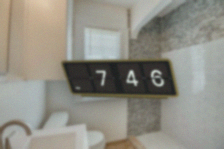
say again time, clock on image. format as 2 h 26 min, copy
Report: 7 h 46 min
